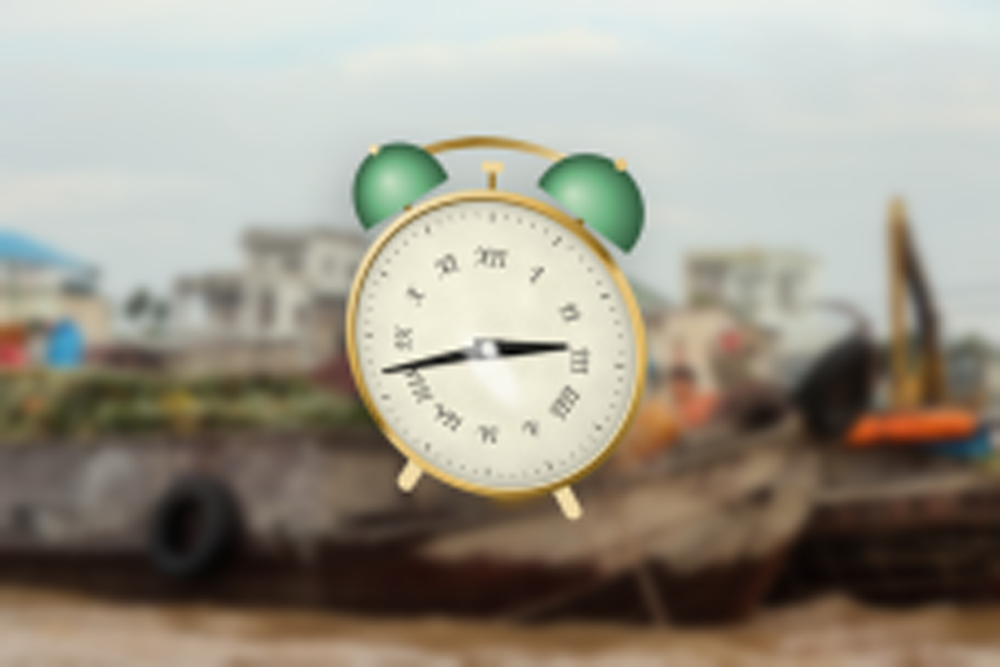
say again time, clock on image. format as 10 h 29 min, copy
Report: 2 h 42 min
